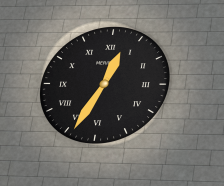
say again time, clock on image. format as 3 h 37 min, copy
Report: 12 h 34 min
